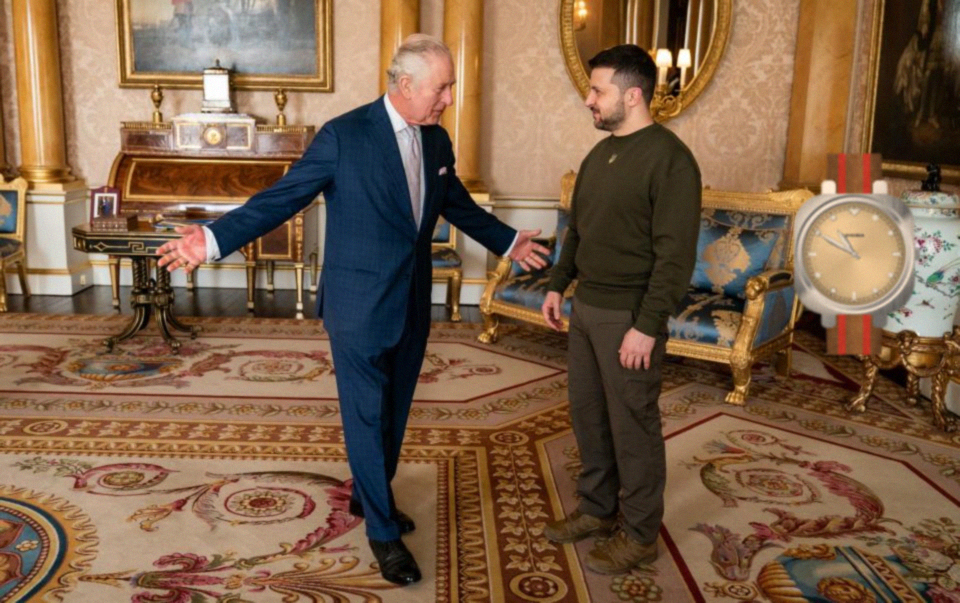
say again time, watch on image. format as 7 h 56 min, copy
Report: 10 h 50 min
